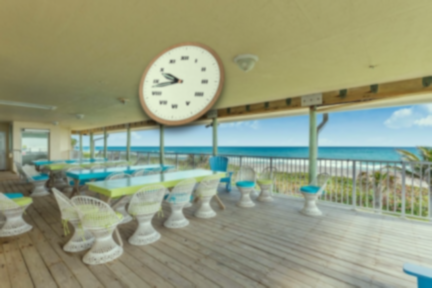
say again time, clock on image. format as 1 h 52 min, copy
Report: 9 h 43 min
